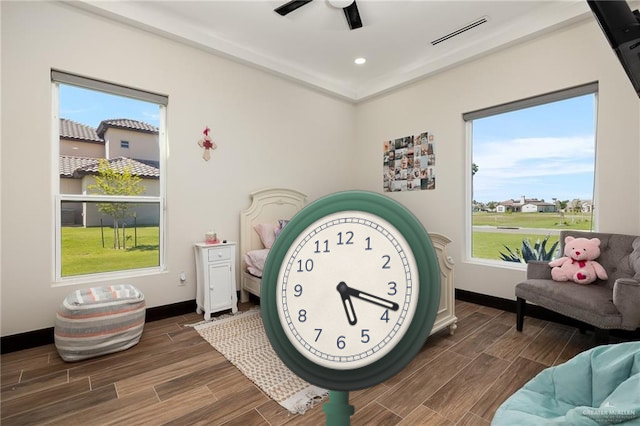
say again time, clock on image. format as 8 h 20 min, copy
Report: 5 h 18 min
